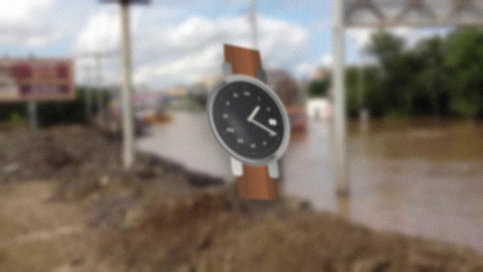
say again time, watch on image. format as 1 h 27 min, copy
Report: 1 h 19 min
